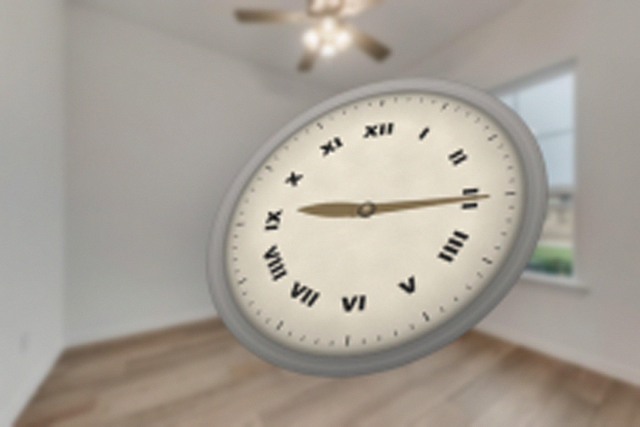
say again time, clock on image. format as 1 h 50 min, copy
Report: 9 h 15 min
